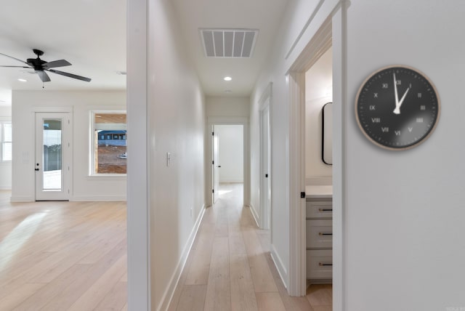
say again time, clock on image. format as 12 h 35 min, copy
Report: 12 h 59 min
